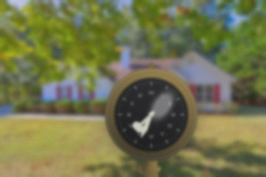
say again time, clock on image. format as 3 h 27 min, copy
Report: 7 h 34 min
